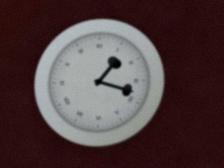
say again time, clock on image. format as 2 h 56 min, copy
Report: 1 h 18 min
